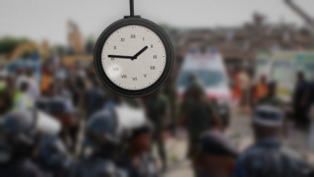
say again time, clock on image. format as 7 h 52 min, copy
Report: 1 h 46 min
